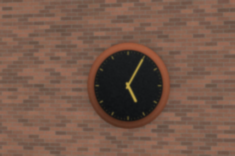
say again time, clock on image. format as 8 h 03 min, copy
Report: 5 h 05 min
